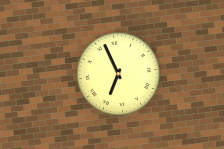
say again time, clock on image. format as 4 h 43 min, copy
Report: 6 h 57 min
